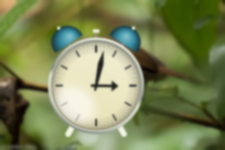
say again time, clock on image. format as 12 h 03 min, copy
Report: 3 h 02 min
